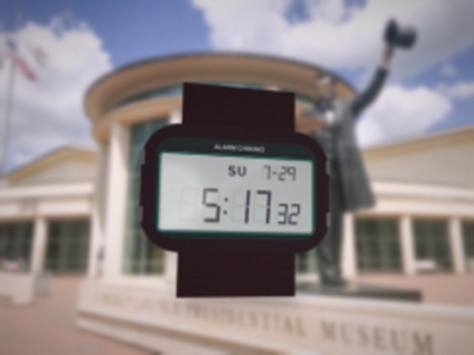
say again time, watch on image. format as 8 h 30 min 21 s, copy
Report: 5 h 17 min 32 s
